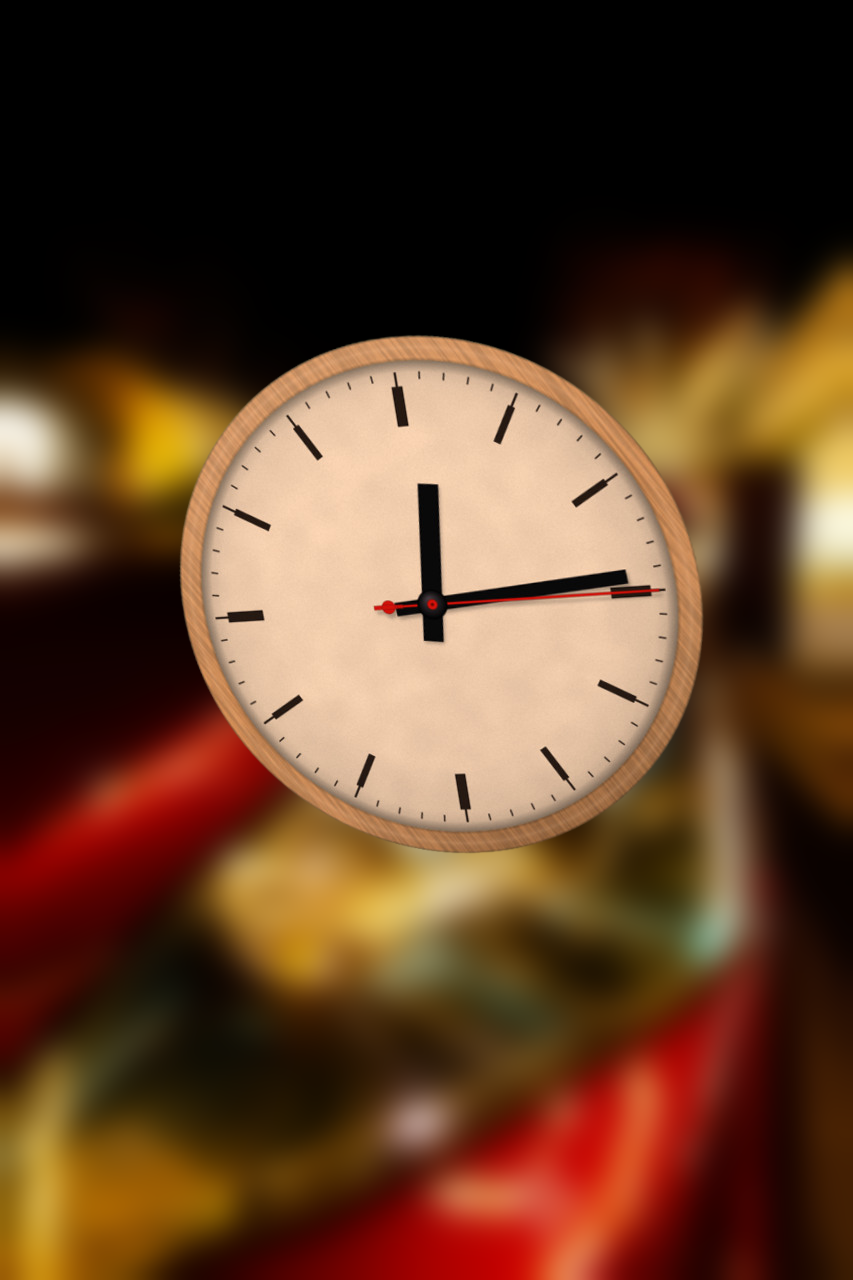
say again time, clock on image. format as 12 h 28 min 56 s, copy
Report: 12 h 14 min 15 s
